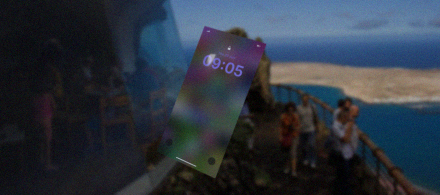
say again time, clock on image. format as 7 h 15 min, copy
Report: 9 h 05 min
